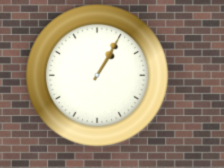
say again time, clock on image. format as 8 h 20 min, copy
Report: 1 h 05 min
